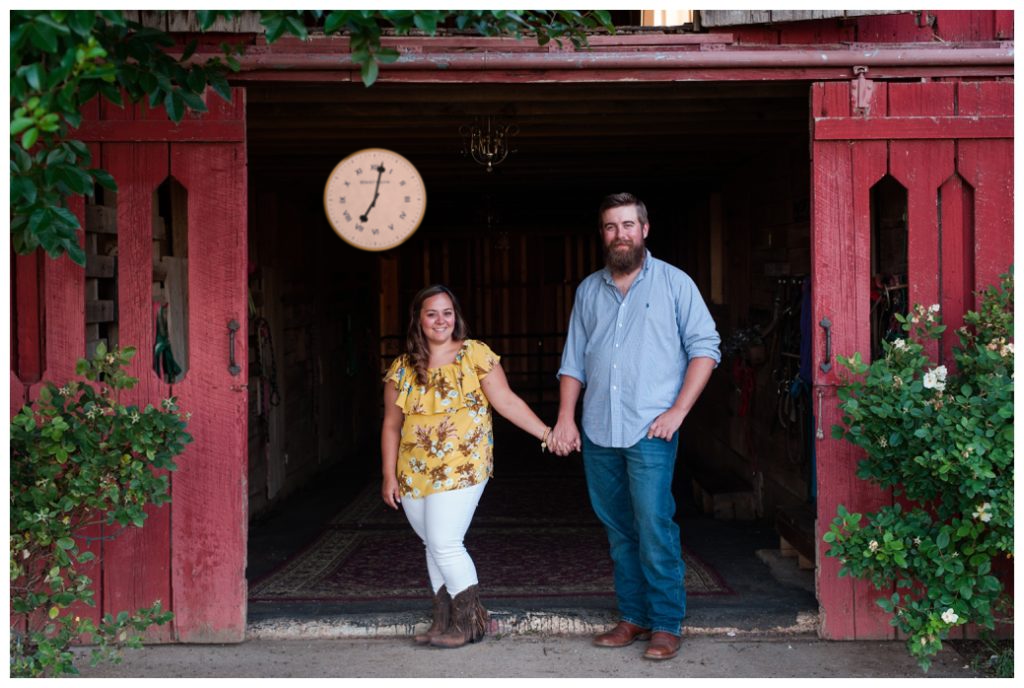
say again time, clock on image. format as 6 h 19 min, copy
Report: 7 h 02 min
